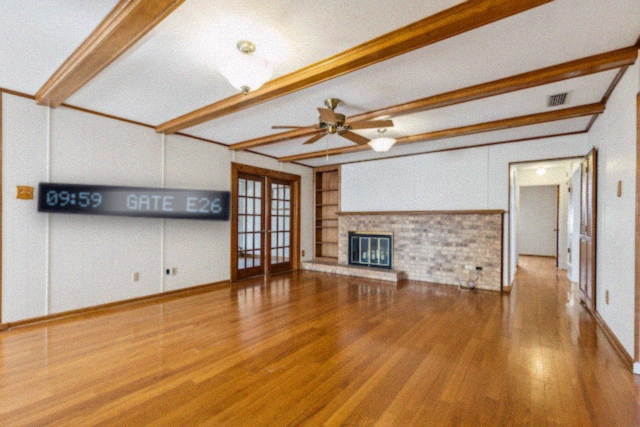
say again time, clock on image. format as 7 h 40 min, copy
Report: 9 h 59 min
